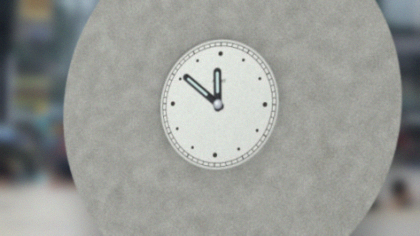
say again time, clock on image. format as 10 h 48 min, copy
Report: 11 h 51 min
